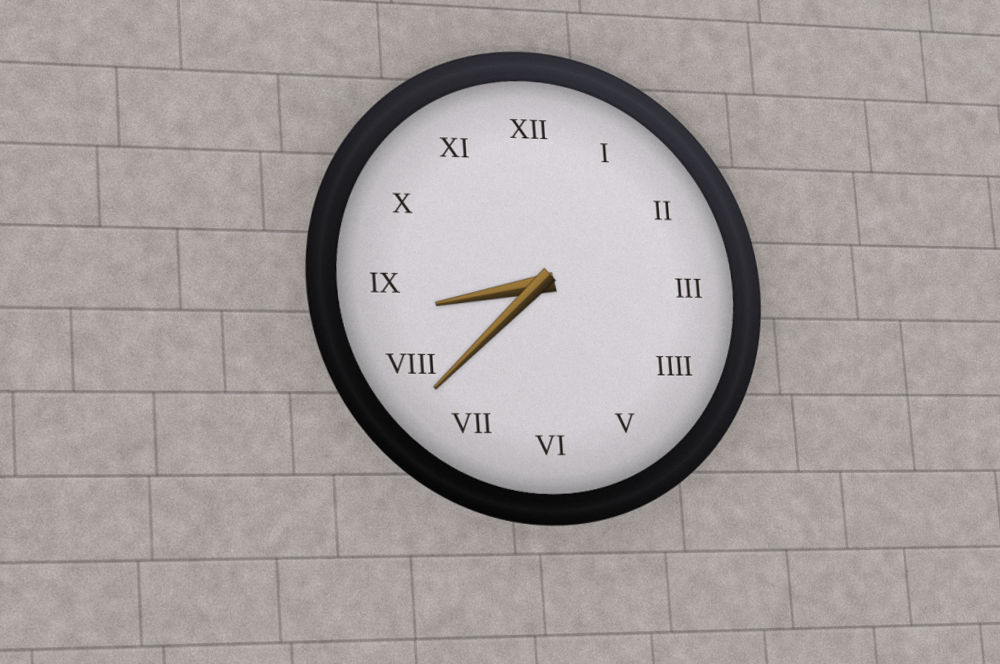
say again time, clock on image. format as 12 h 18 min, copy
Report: 8 h 38 min
